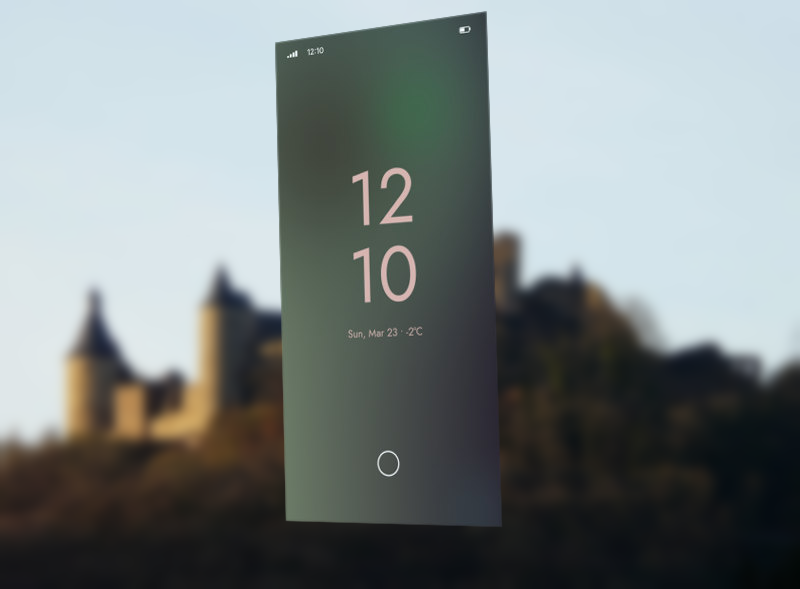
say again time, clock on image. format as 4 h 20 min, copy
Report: 12 h 10 min
